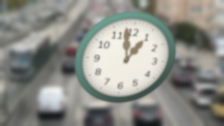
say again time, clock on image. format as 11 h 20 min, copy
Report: 12 h 58 min
